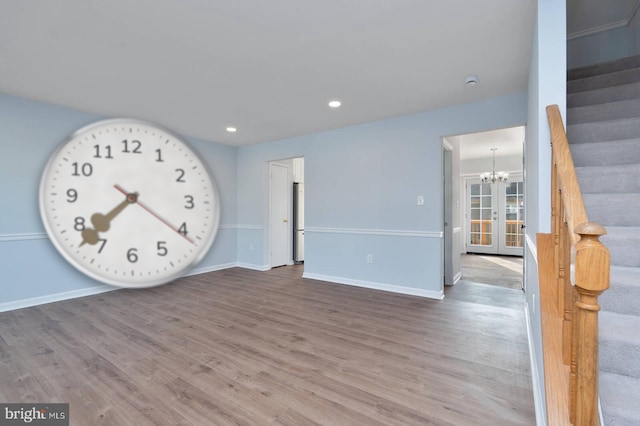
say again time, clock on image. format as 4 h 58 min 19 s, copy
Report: 7 h 37 min 21 s
